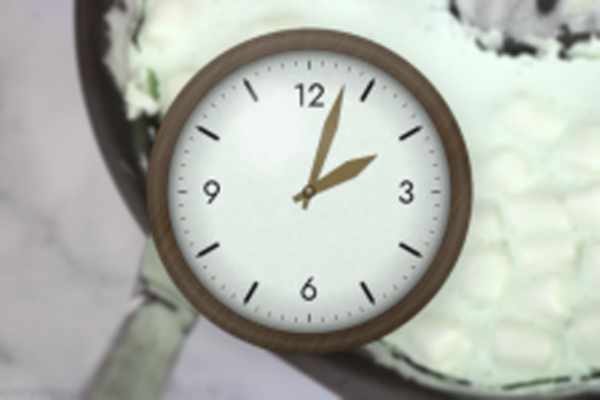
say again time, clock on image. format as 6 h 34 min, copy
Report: 2 h 03 min
